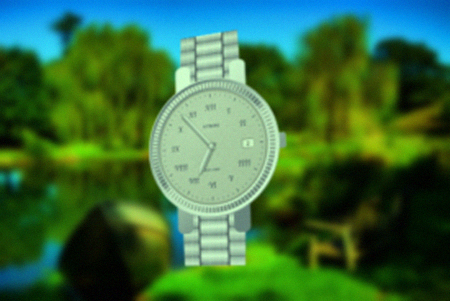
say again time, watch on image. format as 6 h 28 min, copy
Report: 6 h 53 min
